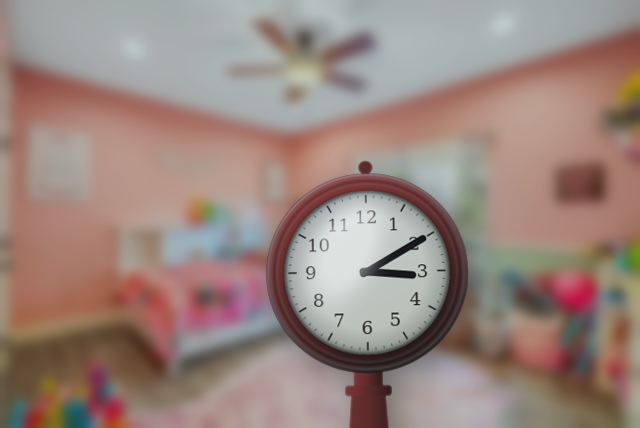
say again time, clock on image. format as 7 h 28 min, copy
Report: 3 h 10 min
